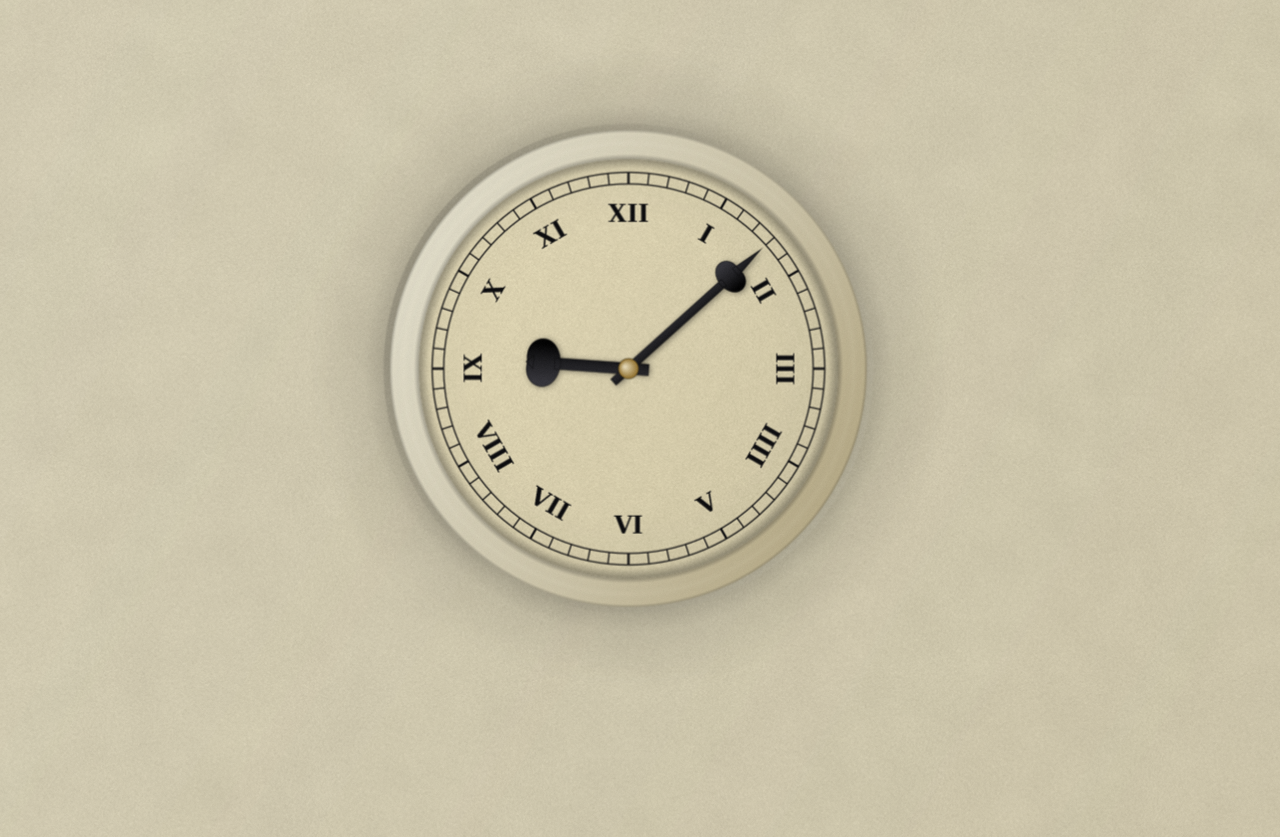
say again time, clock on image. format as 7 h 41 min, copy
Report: 9 h 08 min
